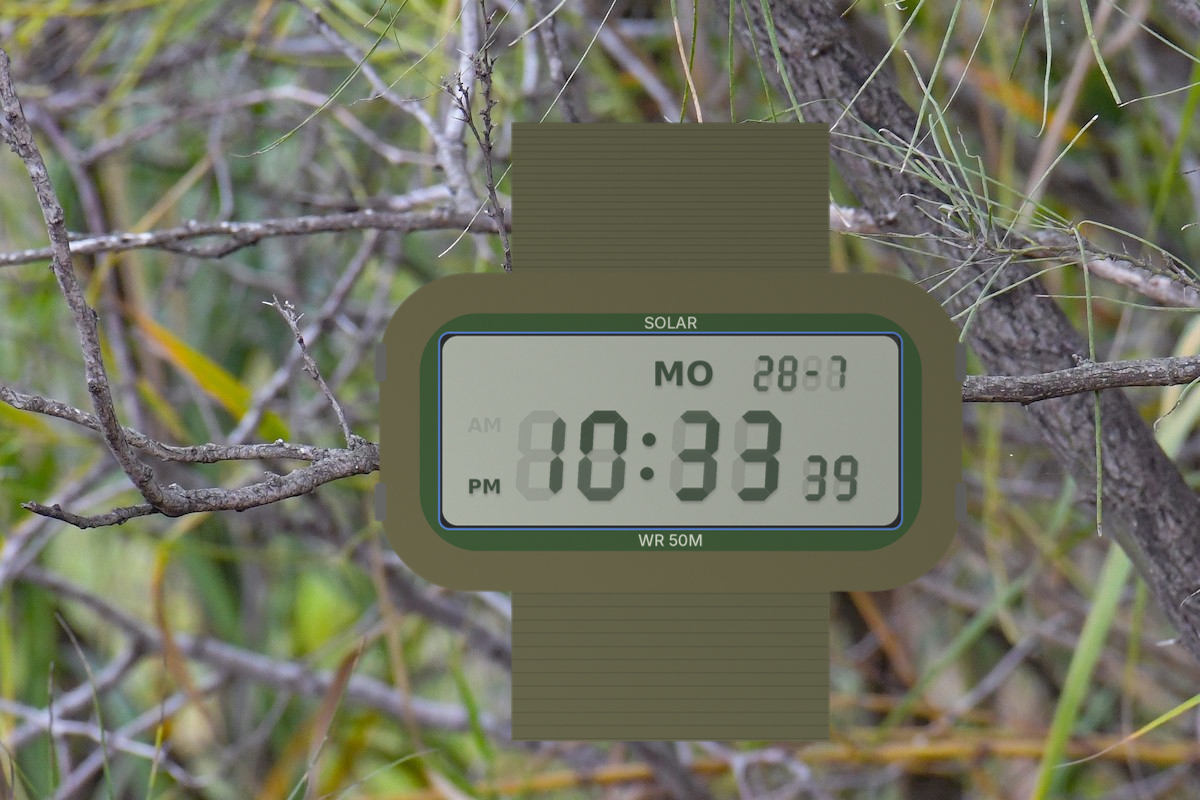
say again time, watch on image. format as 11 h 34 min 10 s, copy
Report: 10 h 33 min 39 s
